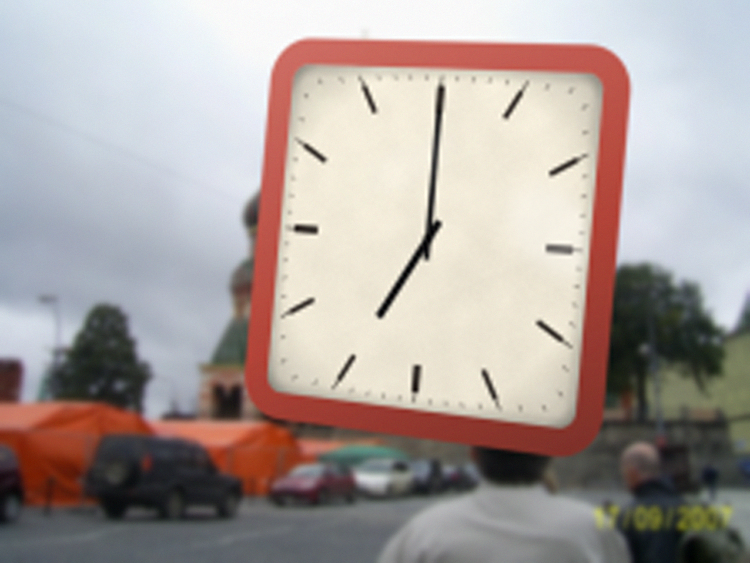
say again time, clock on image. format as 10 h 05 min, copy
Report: 7 h 00 min
